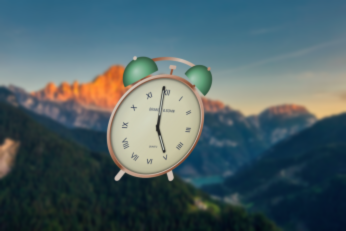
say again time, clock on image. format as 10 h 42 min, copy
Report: 4 h 59 min
